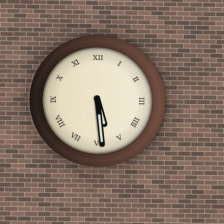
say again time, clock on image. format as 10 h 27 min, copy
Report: 5 h 29 min
